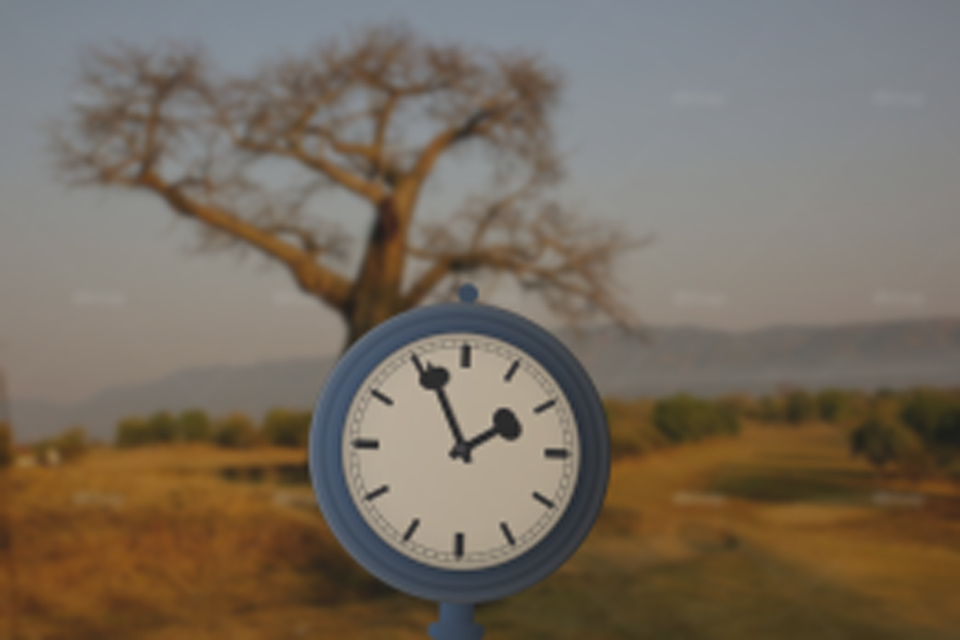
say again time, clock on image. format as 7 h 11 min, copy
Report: 1 h 56 min
